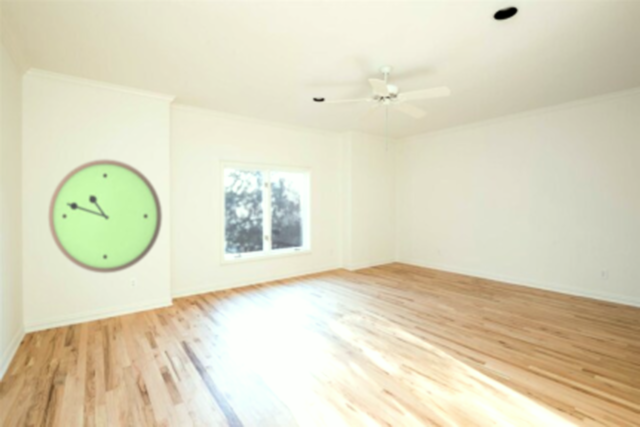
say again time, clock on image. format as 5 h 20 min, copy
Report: 10 h 48 min
